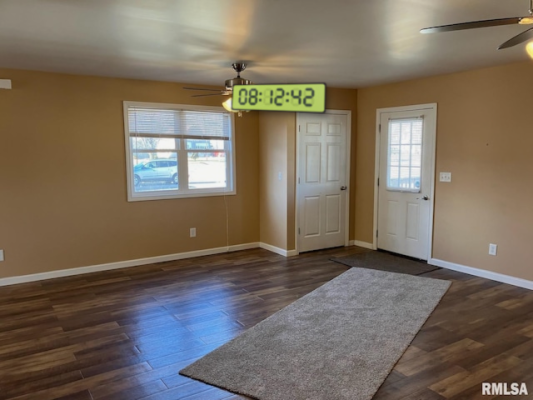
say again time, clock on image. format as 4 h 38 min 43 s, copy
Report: 8 h 12 min 42 s
